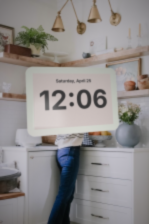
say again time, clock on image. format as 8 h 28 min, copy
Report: 12 h 06 min
